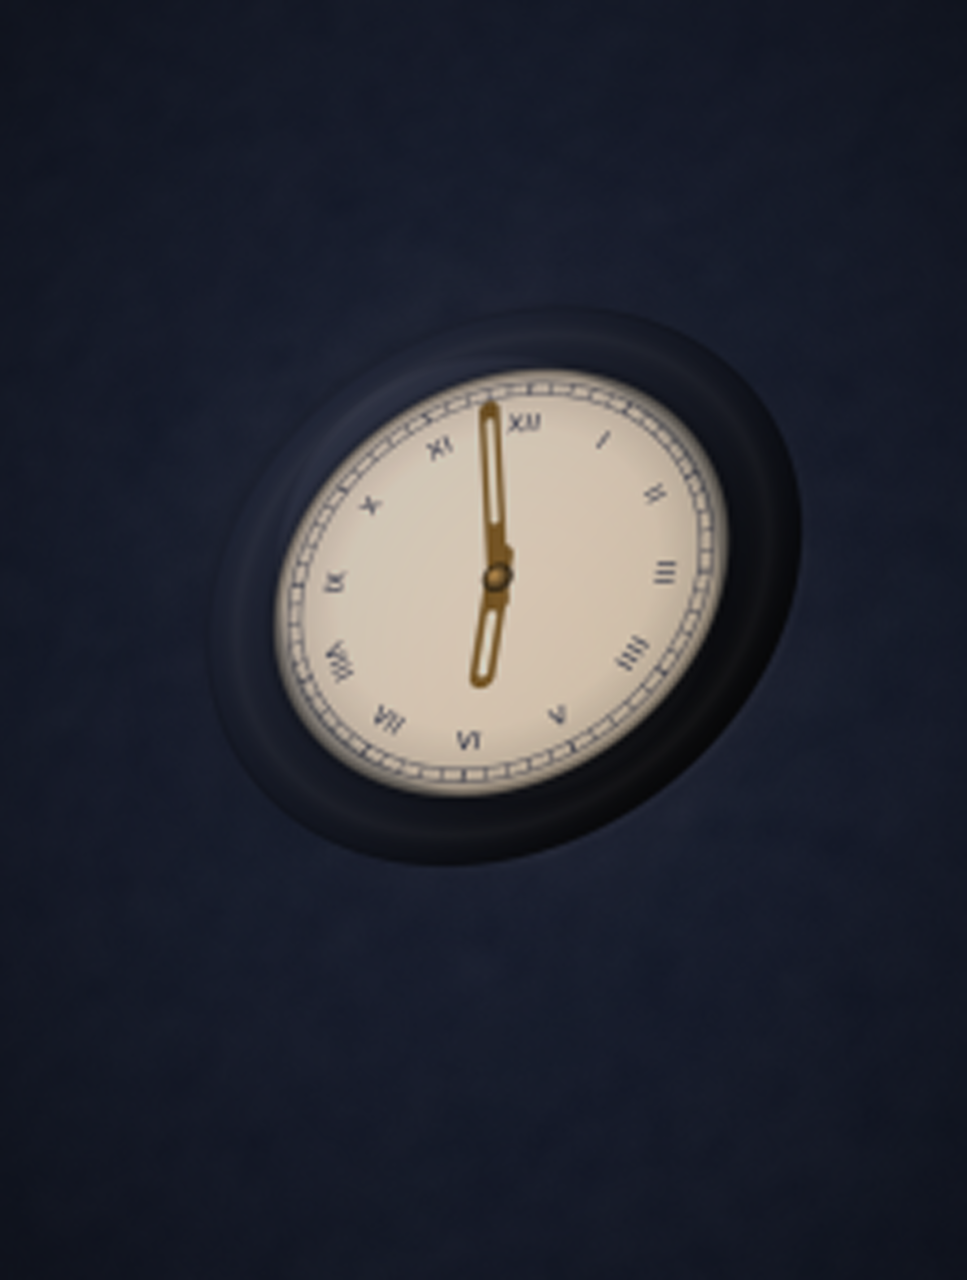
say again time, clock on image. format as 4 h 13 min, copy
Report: 5 h 58 min
